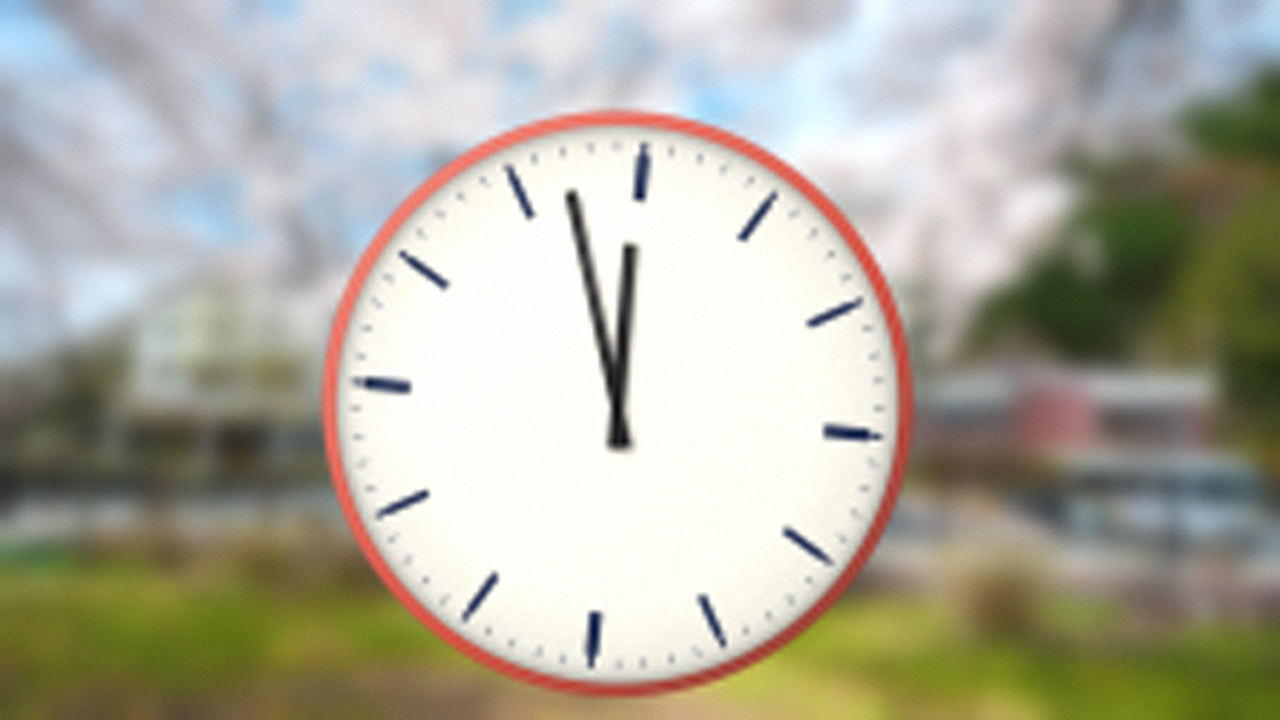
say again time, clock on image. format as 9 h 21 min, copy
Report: 11 h 57 min
